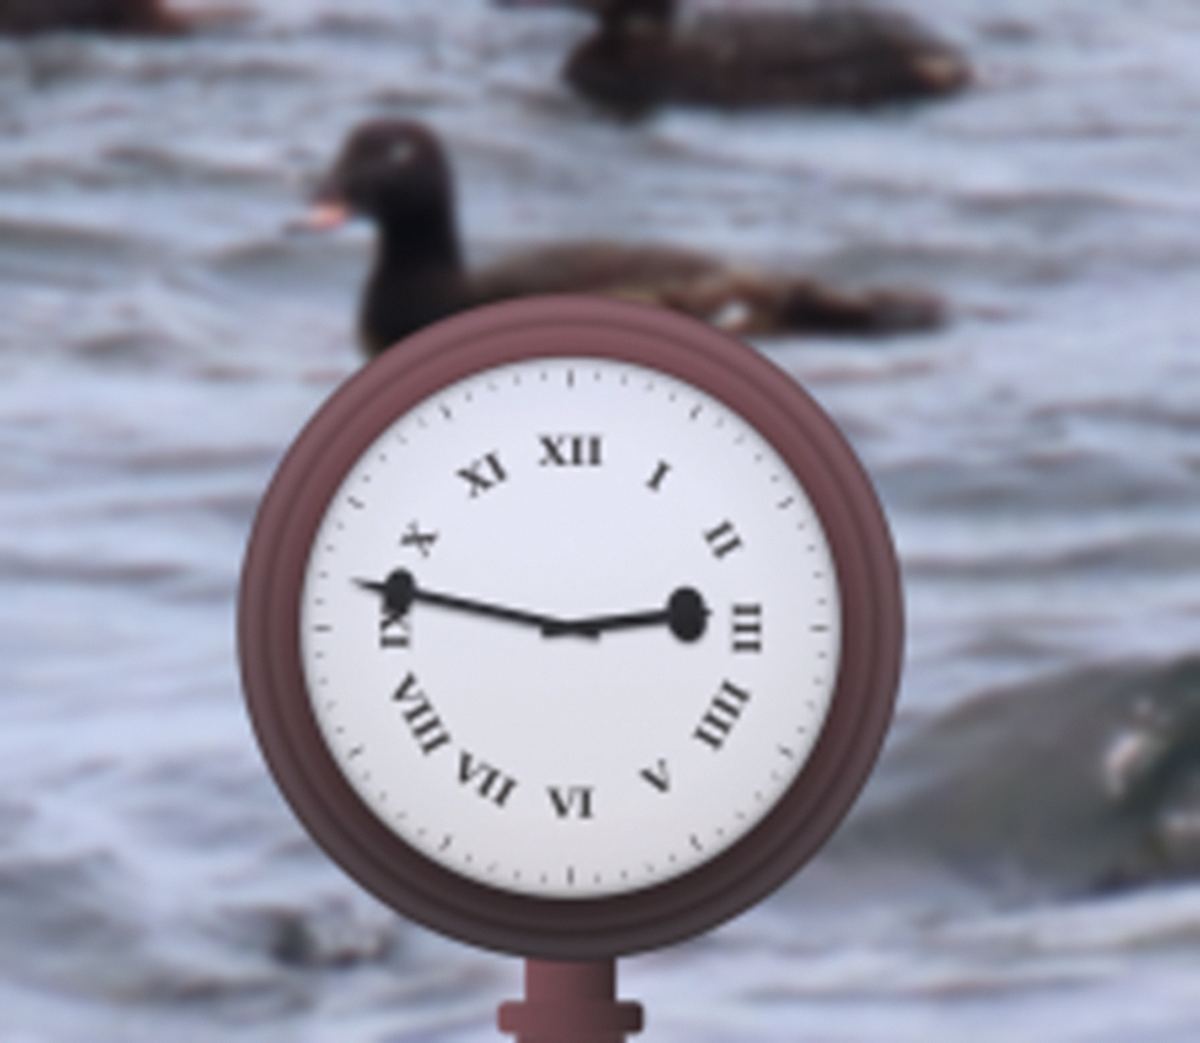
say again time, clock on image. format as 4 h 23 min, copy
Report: 2 h 47 min
